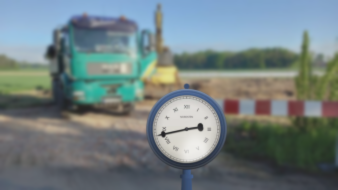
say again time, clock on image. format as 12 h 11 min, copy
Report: 2 h 43 min
